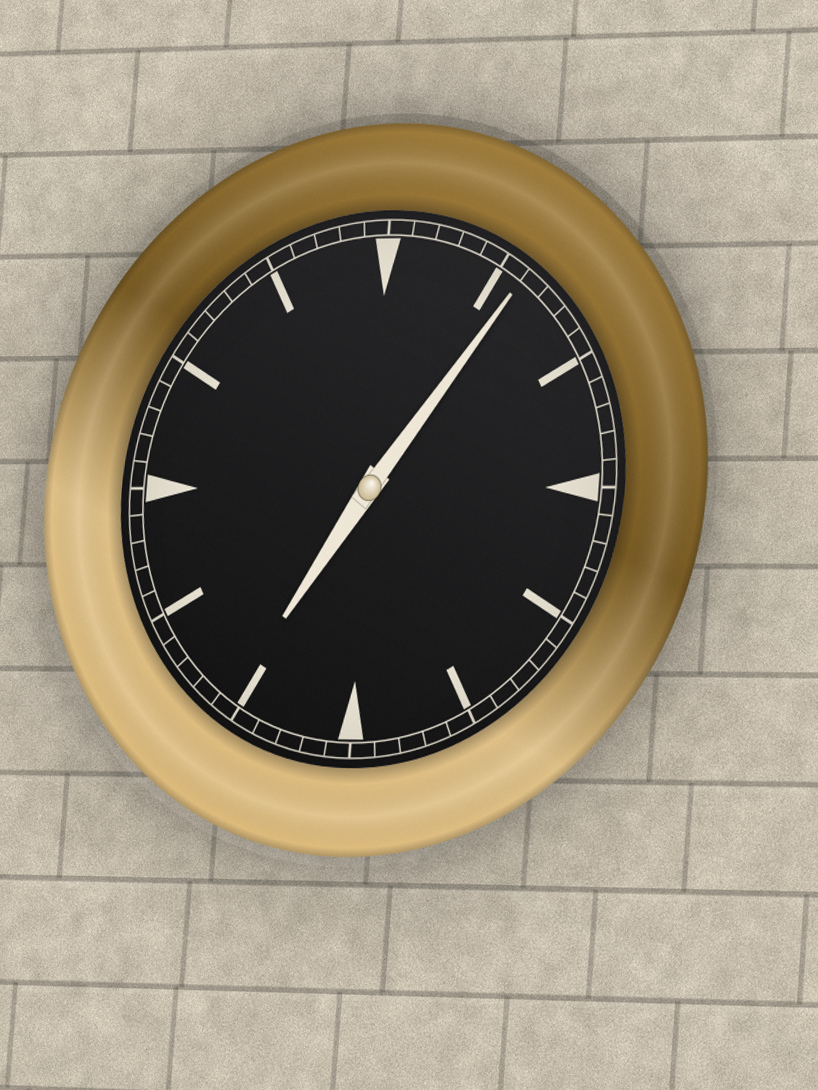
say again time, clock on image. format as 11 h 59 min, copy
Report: 7 h 06 min
